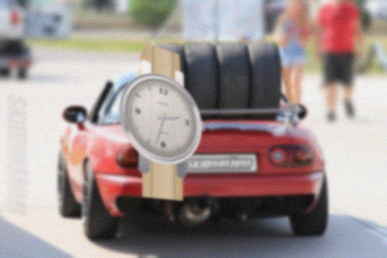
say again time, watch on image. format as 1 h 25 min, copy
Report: 2 h 33 min
